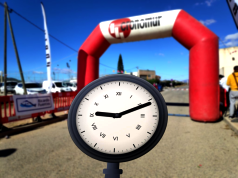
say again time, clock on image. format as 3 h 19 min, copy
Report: 9 h 11 min
